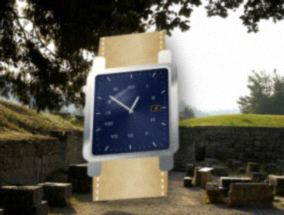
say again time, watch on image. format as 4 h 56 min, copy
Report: 12 h 52 min
